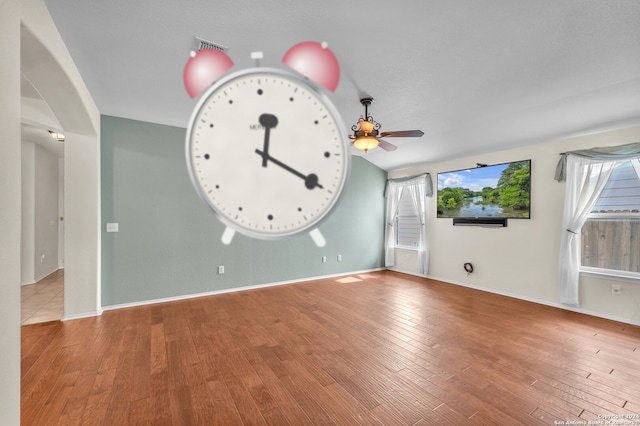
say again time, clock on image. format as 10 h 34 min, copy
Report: 12 h 20 min
